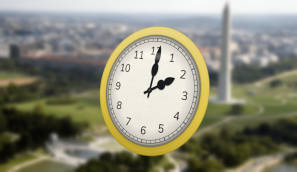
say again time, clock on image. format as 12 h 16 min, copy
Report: 2 h 01 min
